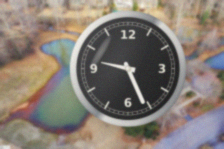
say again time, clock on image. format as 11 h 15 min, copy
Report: 9 h 26 min
